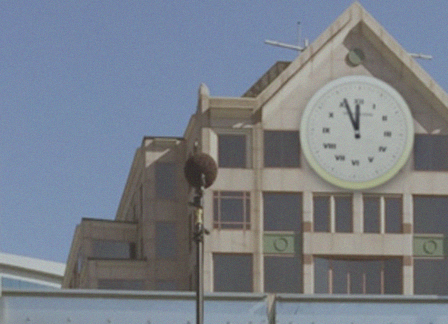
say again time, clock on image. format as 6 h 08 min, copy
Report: 11 h 56 min
